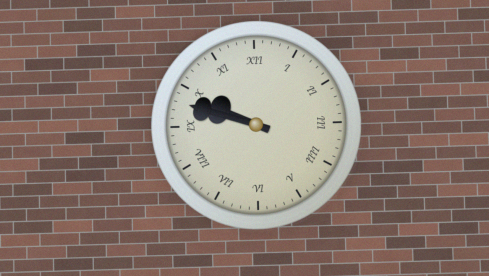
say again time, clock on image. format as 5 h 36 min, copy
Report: 9 h 48 min
